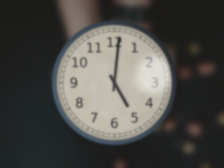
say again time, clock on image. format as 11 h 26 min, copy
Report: 5 h 01 min
